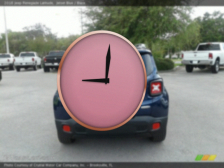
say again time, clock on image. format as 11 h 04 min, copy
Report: 9 h 01 min
